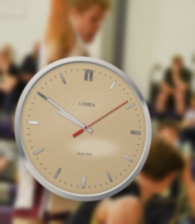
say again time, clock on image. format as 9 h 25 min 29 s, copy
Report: 9 h 50 min 09 s
